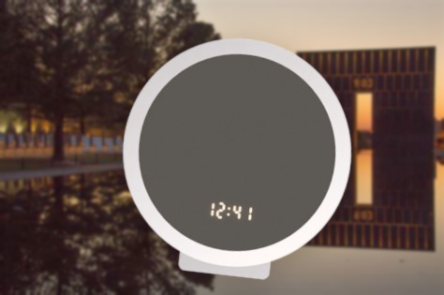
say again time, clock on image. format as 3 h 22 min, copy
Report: 12 h 41 min
